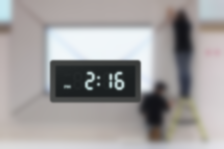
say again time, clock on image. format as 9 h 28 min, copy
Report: 2 h 16 min
